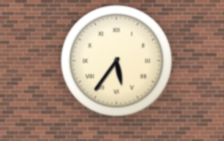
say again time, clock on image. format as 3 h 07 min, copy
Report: 5 h 36 min
